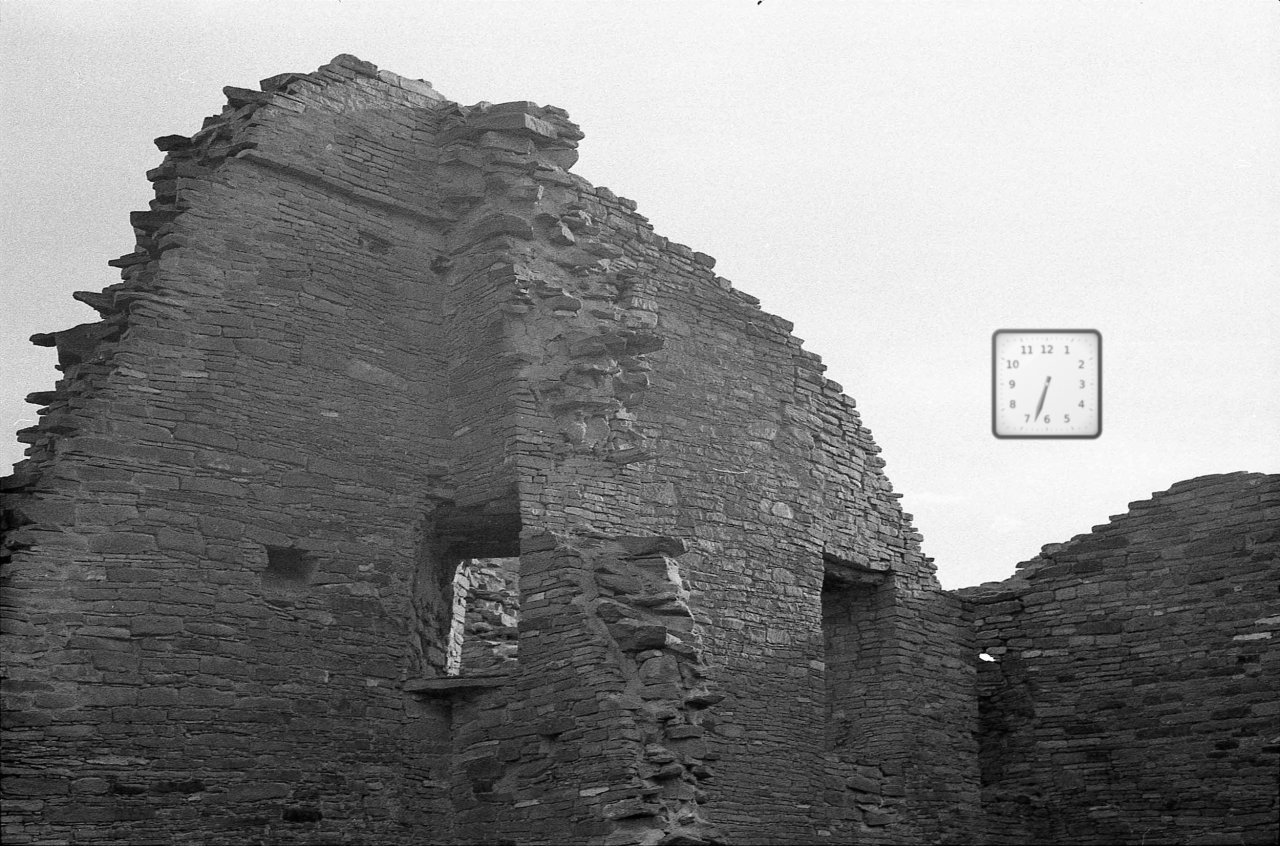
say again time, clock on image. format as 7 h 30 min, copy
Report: 6 h 33 min
